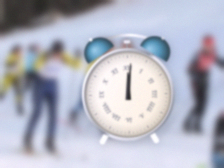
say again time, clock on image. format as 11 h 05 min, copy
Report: 12 h 01 min
